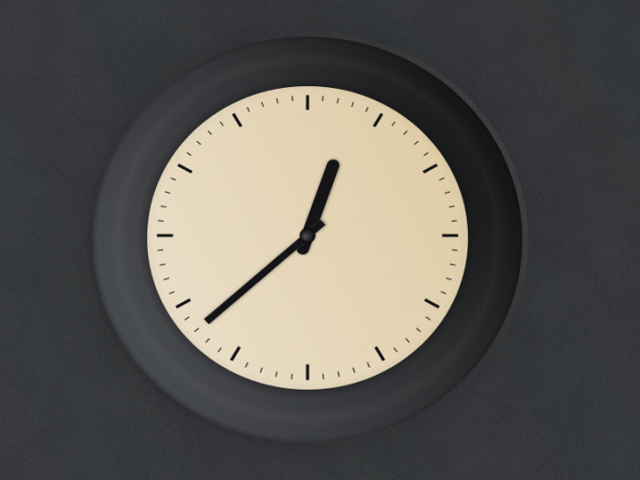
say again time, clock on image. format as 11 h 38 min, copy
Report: 12 h 38 min
